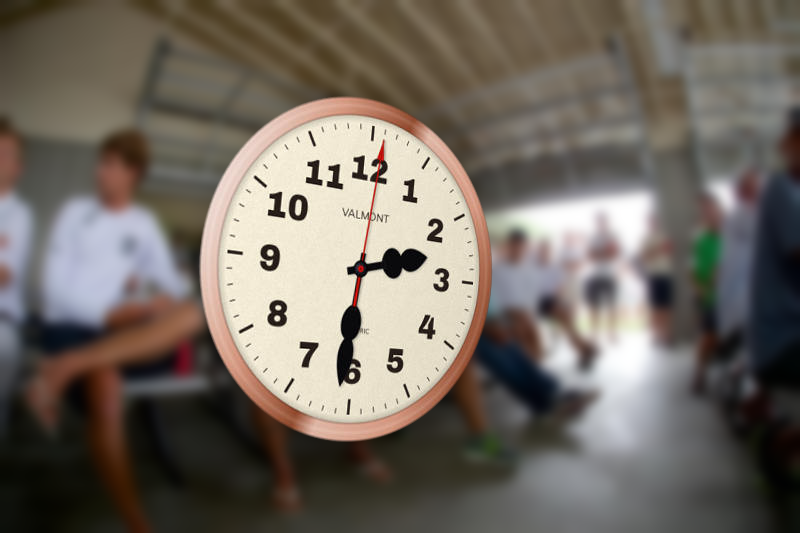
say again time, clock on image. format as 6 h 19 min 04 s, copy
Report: 2 h 31 min 01 s
